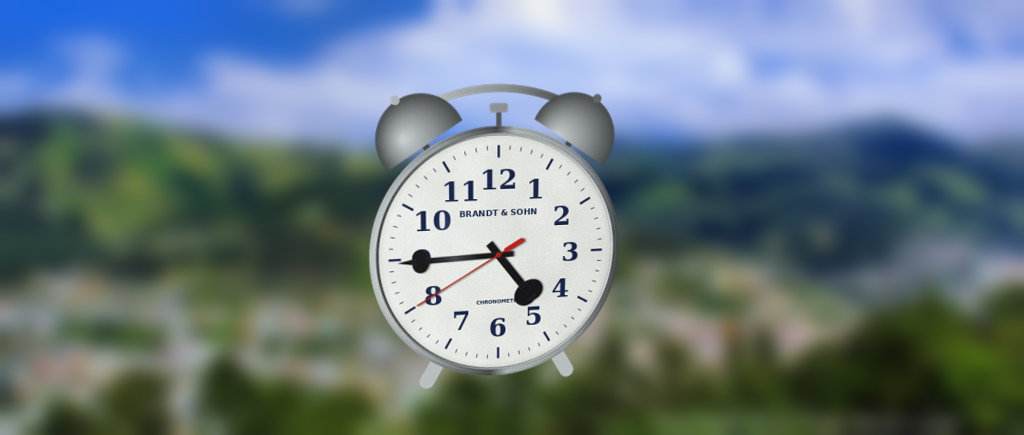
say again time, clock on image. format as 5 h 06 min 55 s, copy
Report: 4 h 44 min 40 s
